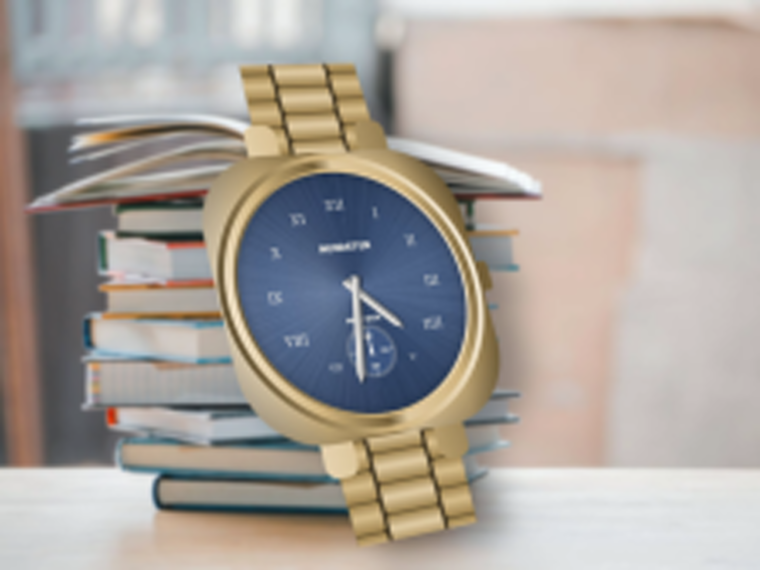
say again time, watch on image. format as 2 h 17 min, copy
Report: 4 h 32 min
